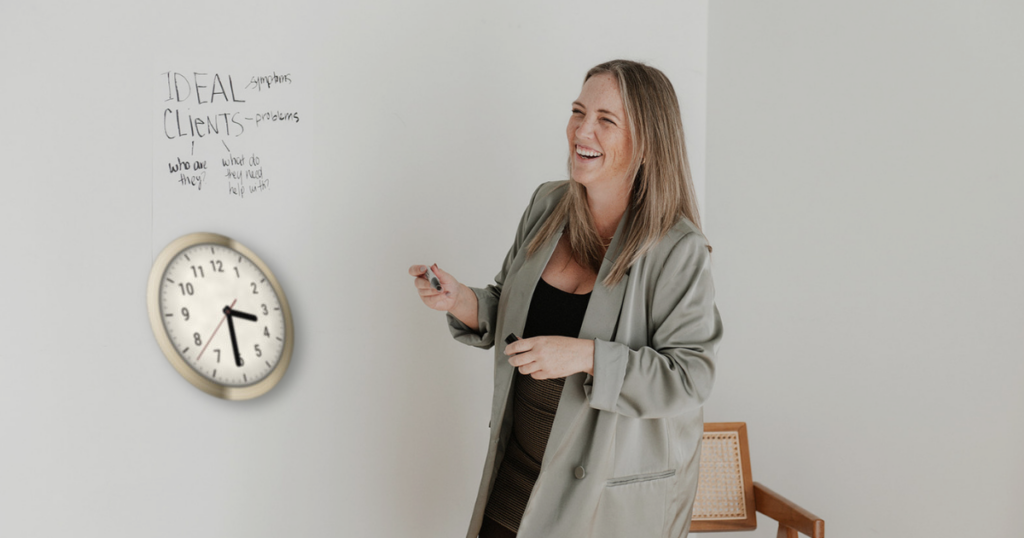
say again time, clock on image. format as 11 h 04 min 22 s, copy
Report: 3 h 30 min 38 s
